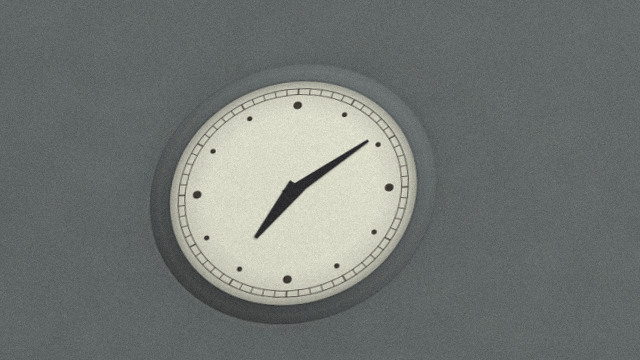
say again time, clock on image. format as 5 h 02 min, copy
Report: 7 h 09 min
